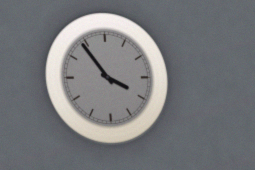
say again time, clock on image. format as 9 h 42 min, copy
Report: 3 h 54 min
